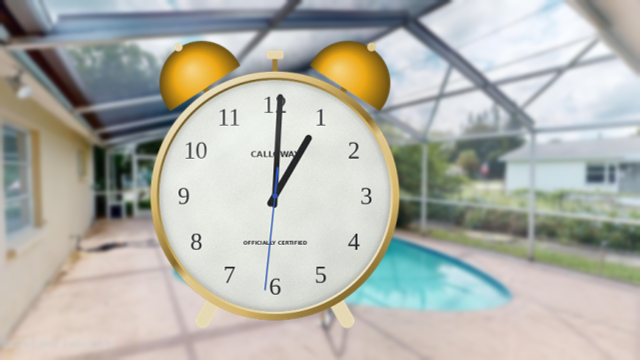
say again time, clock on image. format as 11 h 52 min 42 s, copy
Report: 1 h 00 min 31 s
